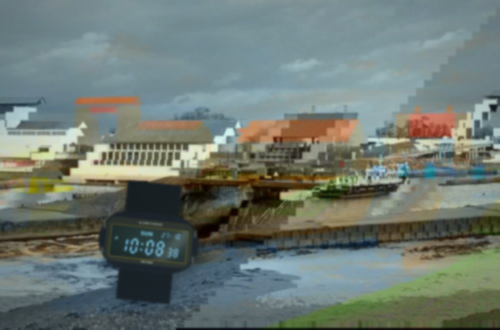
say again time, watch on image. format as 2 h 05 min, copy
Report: 10 h 08 min
